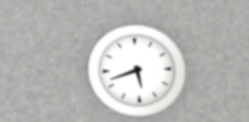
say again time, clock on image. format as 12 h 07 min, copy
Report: 5 h 42 min
